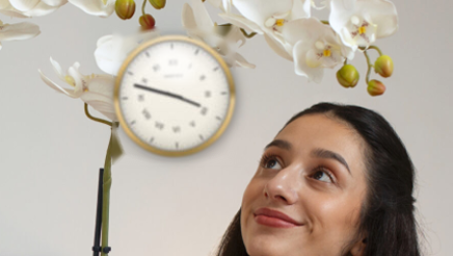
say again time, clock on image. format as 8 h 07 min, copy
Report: 3 h 48 min
